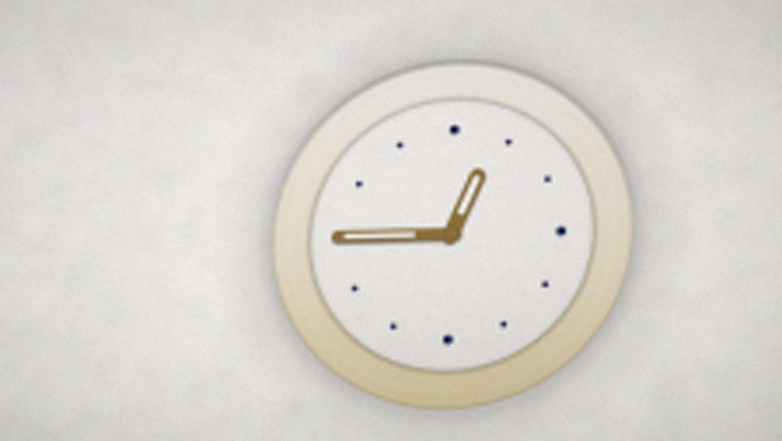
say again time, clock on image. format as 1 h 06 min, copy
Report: 12 h 45 min
